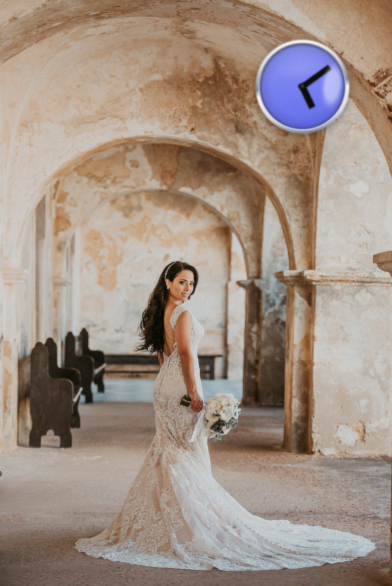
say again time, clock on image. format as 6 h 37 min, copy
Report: 5 h 09 min
